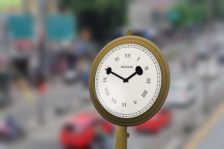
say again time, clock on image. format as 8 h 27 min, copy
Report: 1 h 49 min
